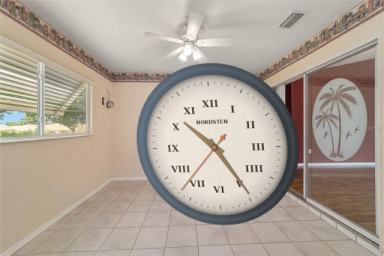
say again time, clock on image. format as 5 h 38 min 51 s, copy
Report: 10 h 24 min 37 s
